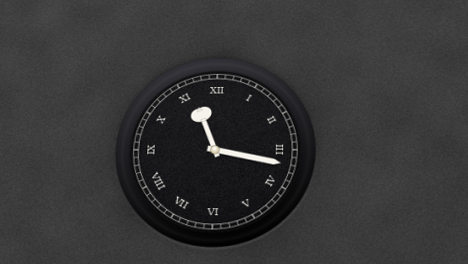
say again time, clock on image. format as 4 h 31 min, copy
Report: 11 h 17 min
